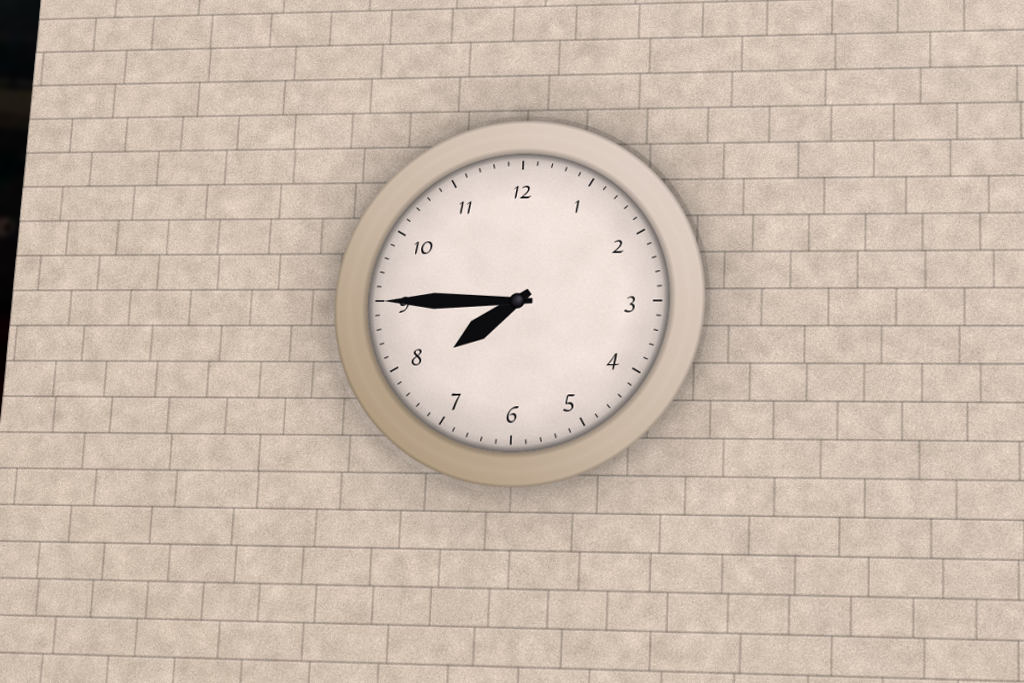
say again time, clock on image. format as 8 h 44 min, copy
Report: 7 h 45 min
